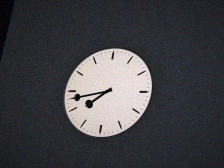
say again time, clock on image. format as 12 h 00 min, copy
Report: 7 h 43 min
